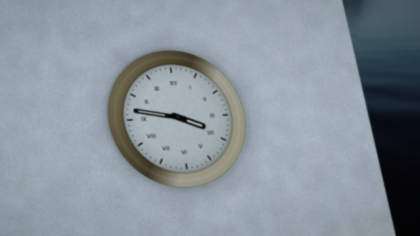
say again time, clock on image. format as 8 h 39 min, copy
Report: 3 h 47 min
